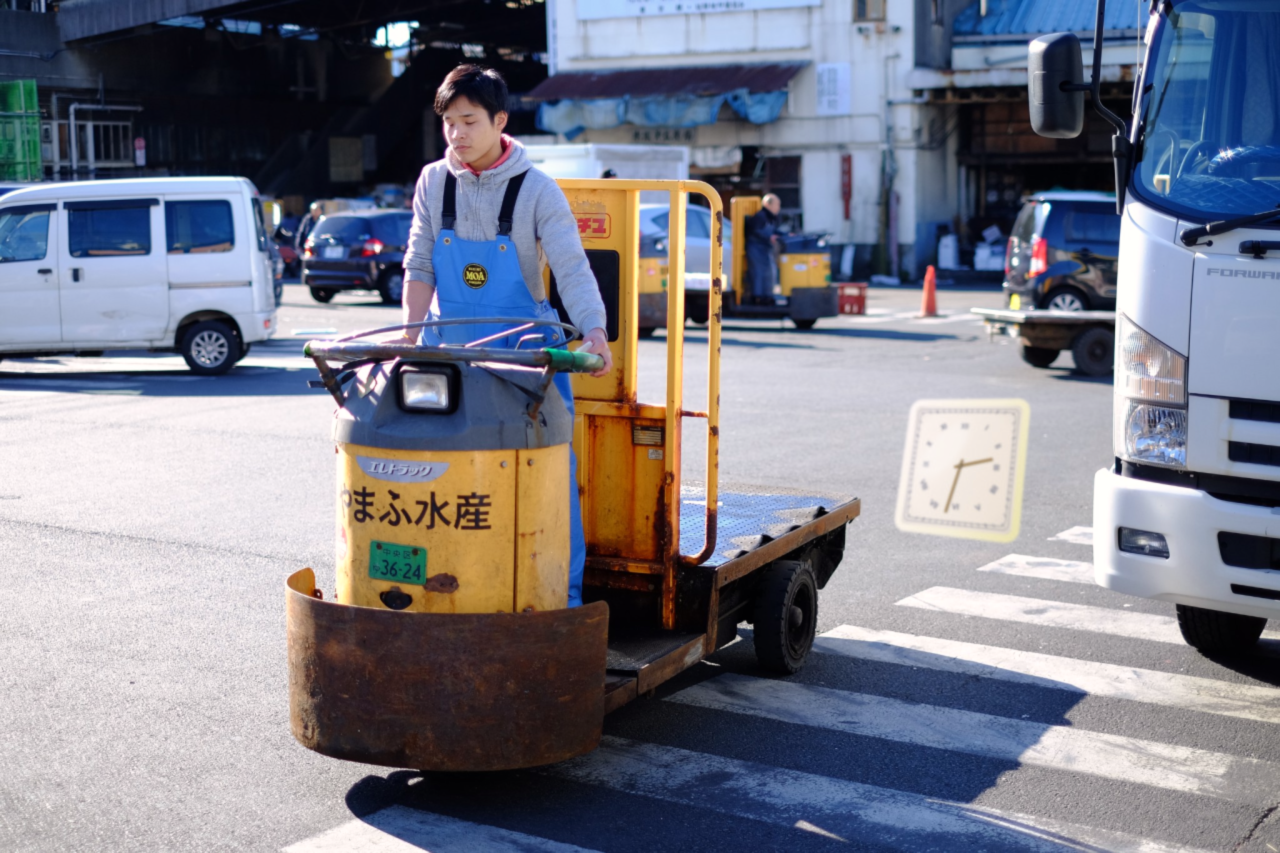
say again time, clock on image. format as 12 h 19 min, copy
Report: 2 h 32 min
